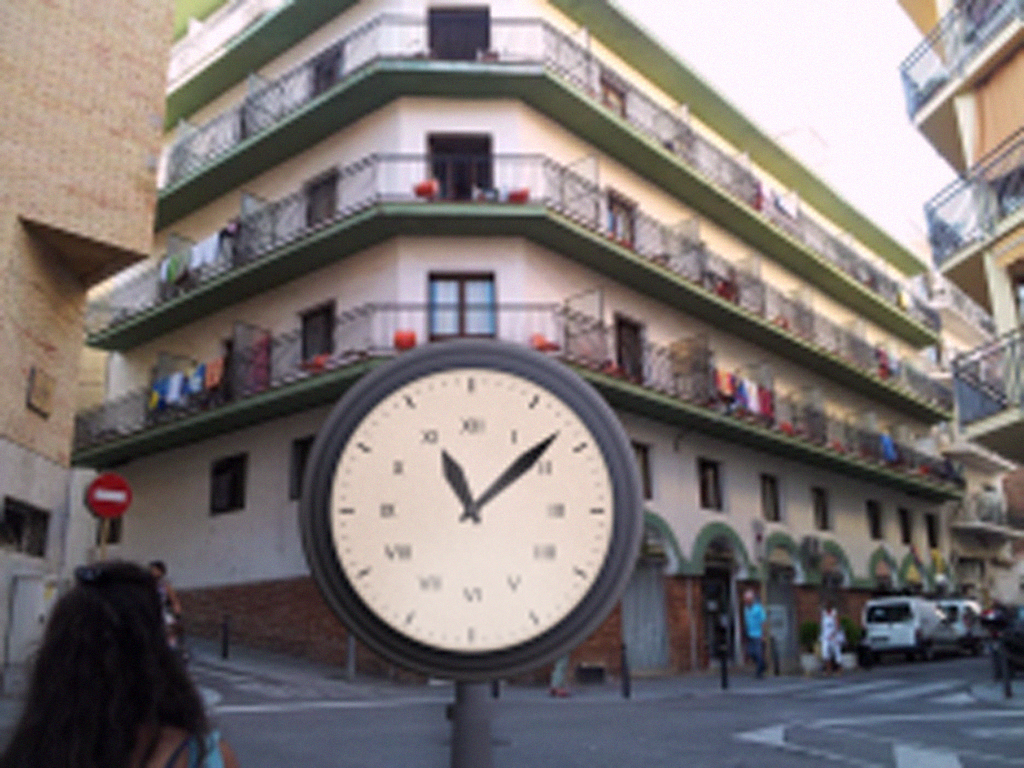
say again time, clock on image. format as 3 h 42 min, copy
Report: 11 h 08 min
